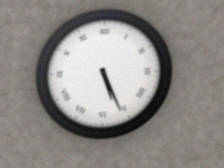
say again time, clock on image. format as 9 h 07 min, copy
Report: 5 h 26 min
